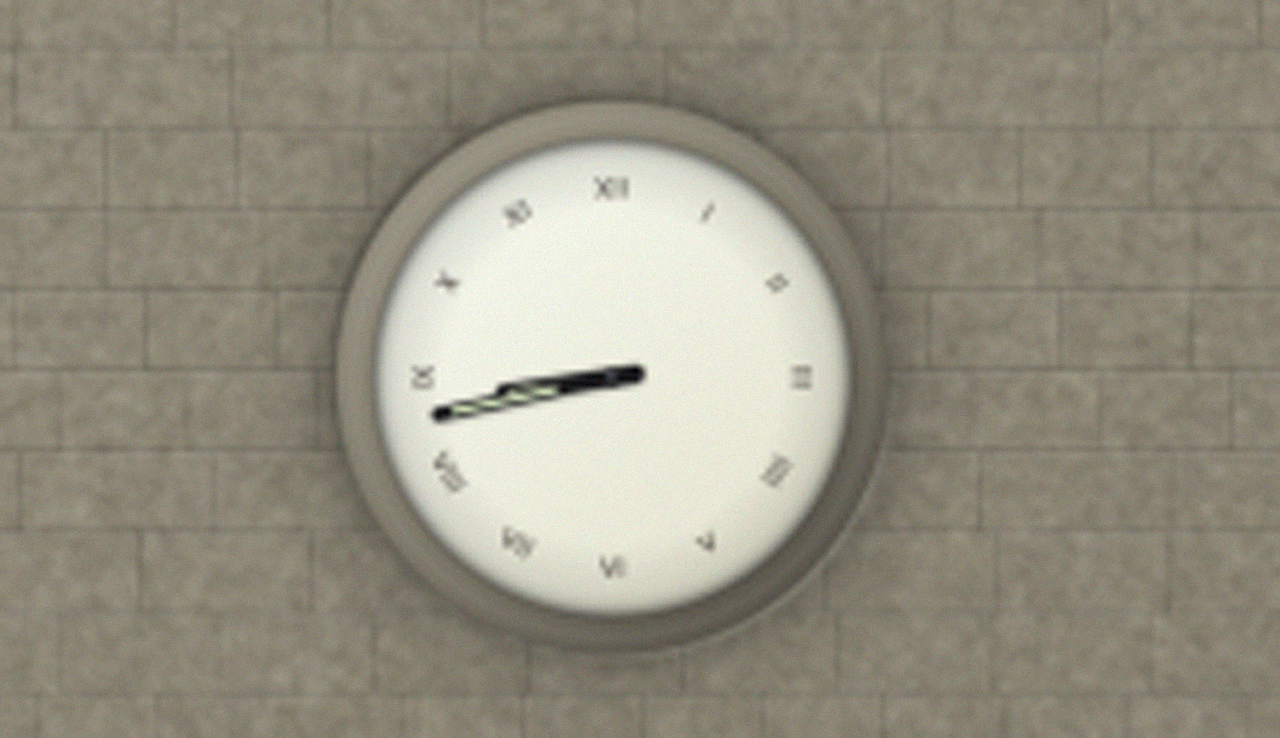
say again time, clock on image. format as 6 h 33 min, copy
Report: 8 h 43 min
